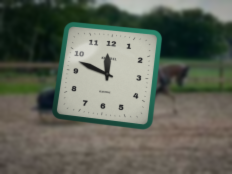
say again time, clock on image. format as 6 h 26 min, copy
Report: 11 h 48 min
